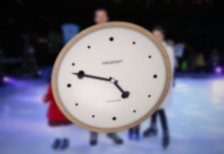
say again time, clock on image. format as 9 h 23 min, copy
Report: 4 h 48 min
